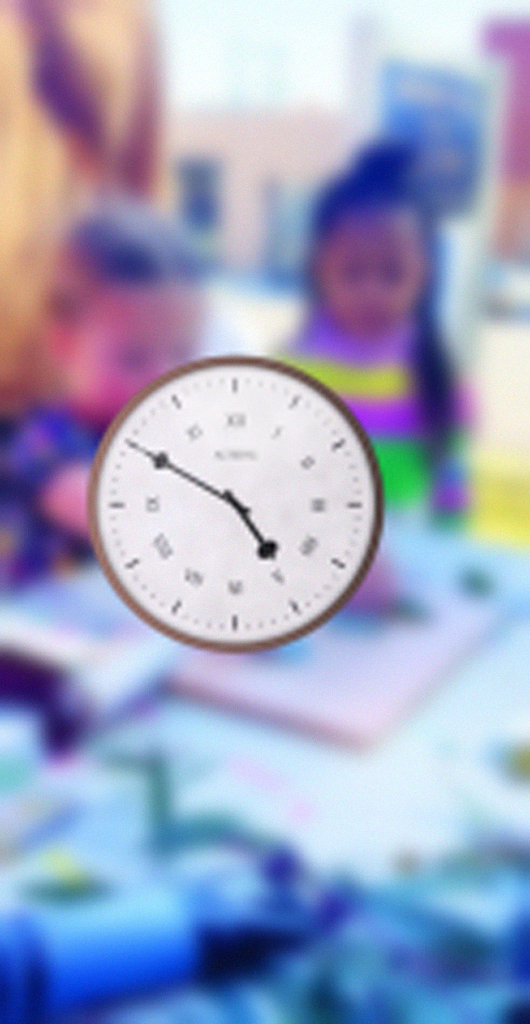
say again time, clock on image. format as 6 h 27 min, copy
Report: 4 h 50 min
